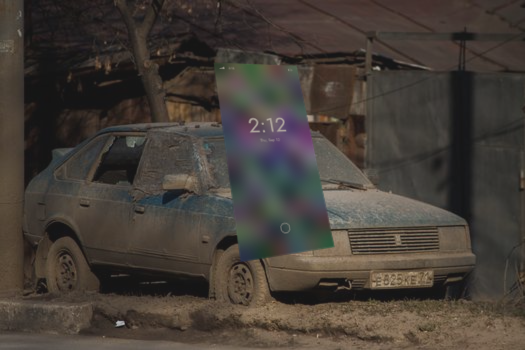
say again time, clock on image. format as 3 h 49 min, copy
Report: 2 h 12 min
